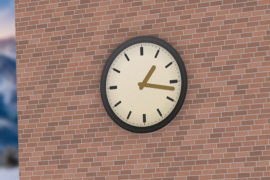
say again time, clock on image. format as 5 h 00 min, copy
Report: 1 h 17 min
